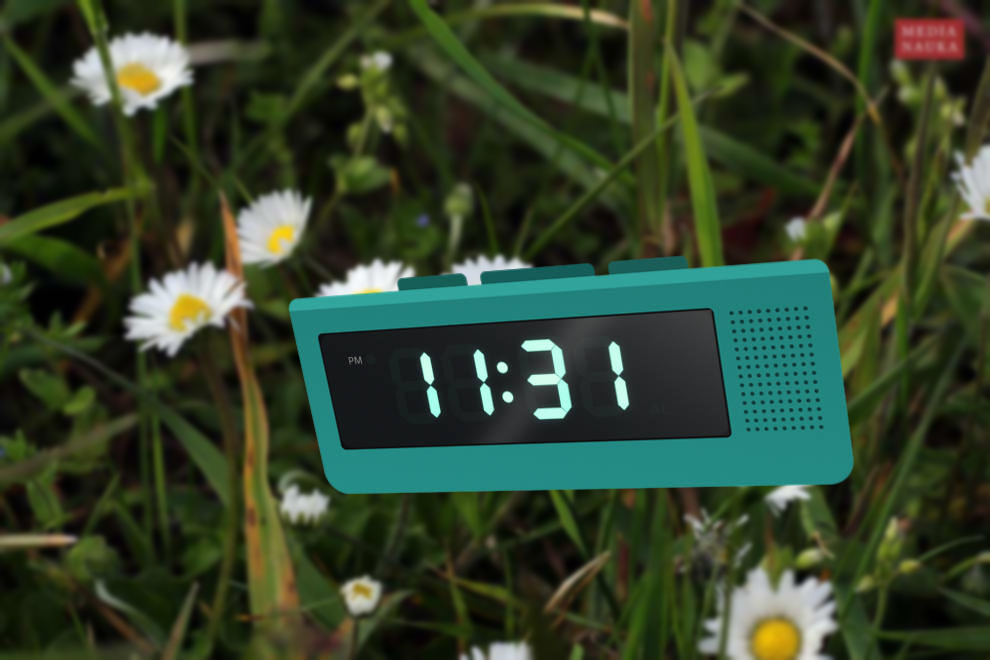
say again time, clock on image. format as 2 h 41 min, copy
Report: 11 h 31 min
